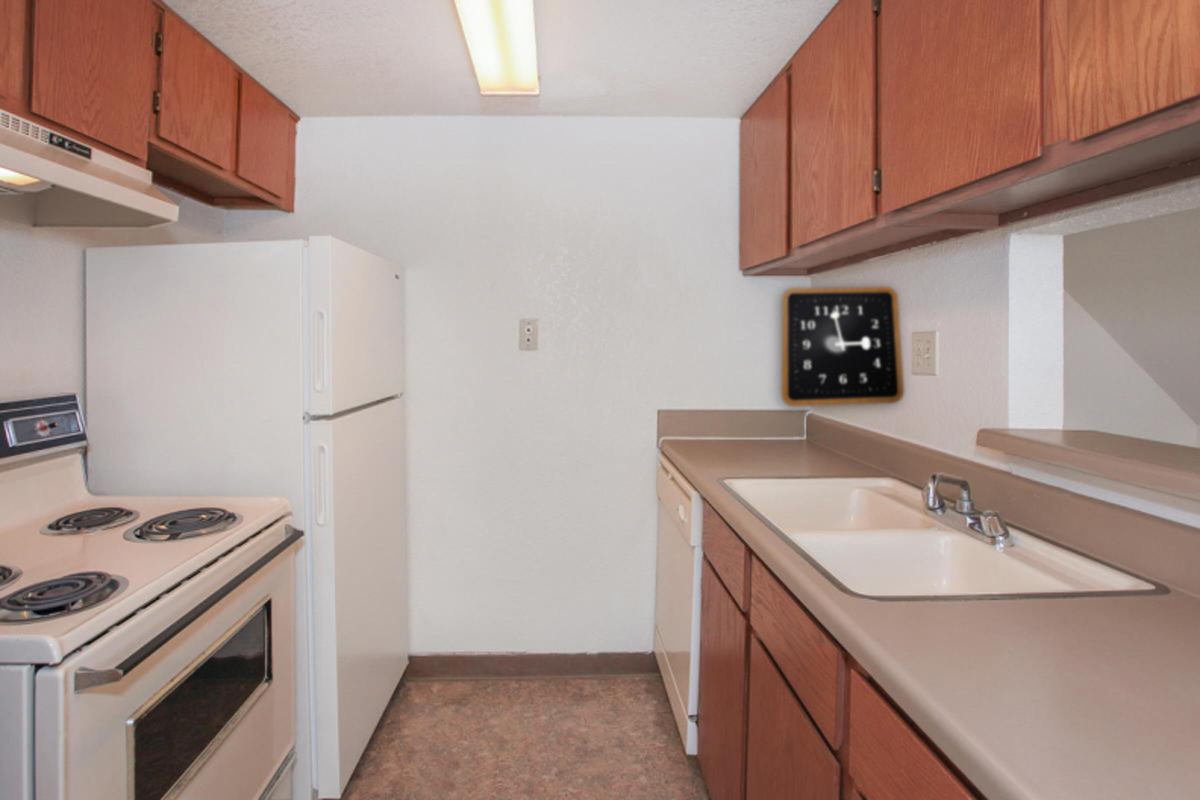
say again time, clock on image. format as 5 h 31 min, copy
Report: 2 h 58 min
